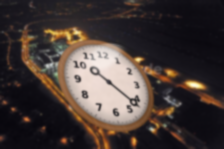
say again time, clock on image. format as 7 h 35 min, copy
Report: 10 h 22 min
